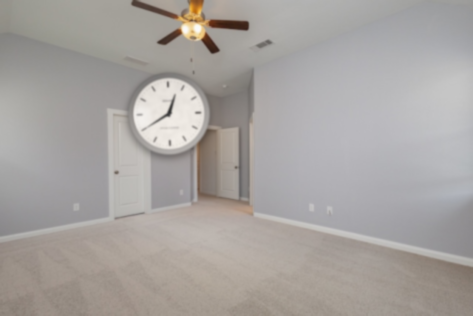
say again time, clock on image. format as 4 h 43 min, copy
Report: 12 h 40 min
